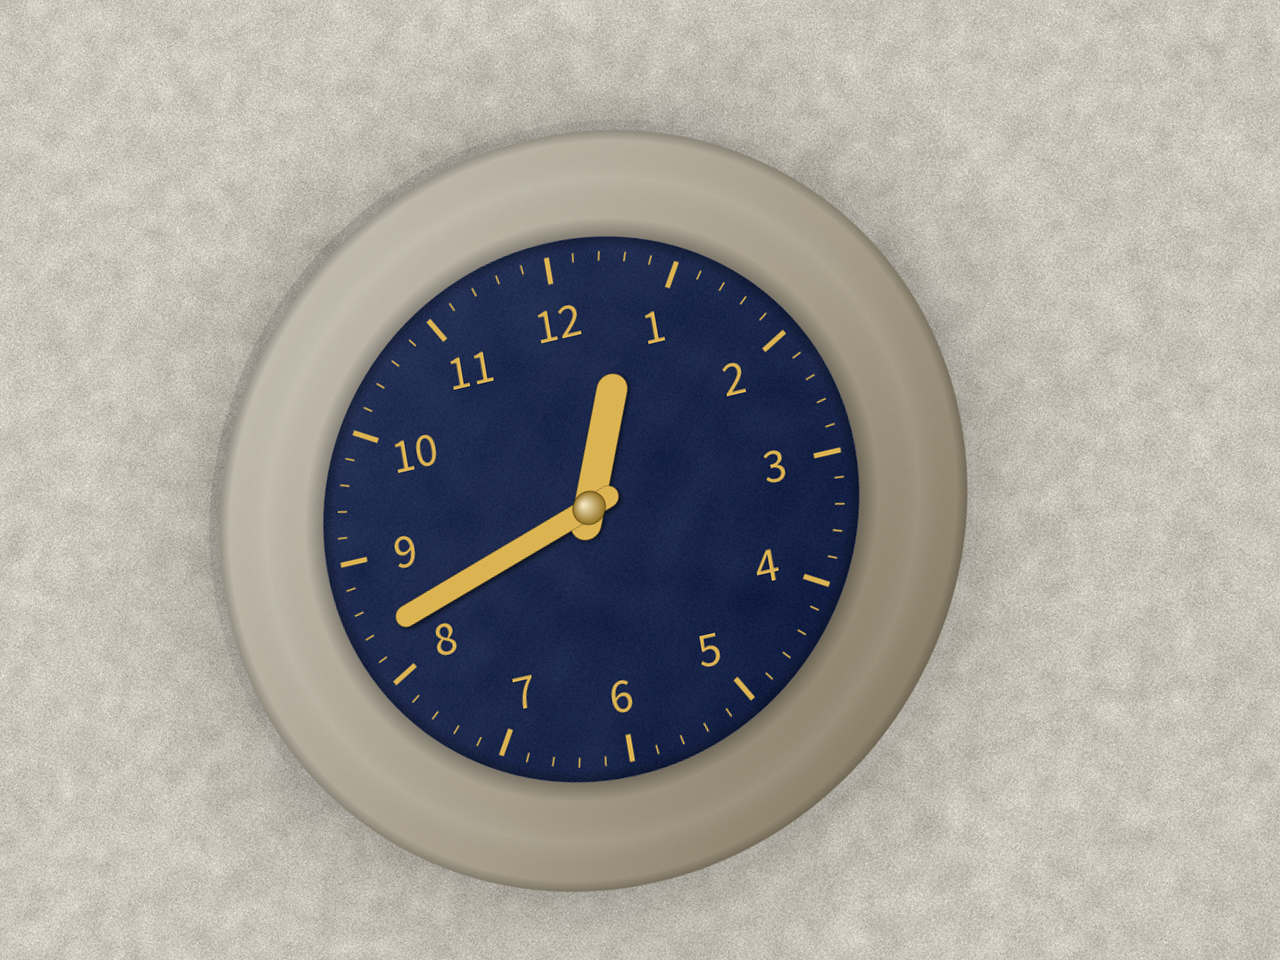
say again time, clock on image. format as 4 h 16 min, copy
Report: 12 h 42 min
